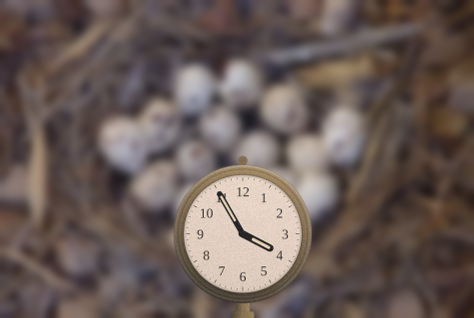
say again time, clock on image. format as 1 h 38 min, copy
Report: 3 h 55 min
